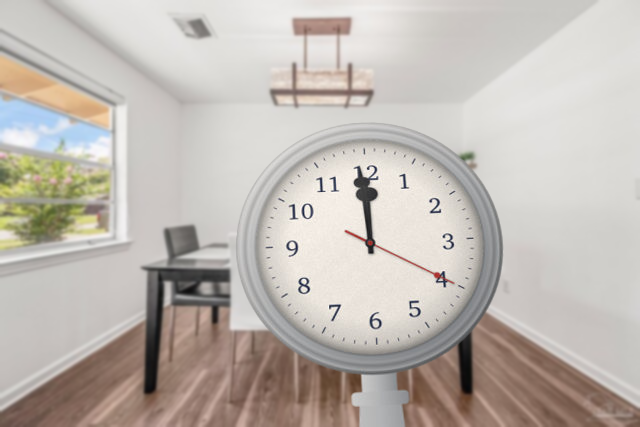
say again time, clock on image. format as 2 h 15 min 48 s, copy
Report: 11 h 59 min 20 s
